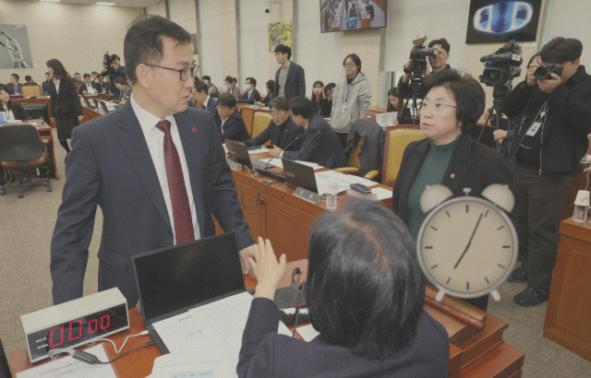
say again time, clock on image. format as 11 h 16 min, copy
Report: 7 h 04 min
